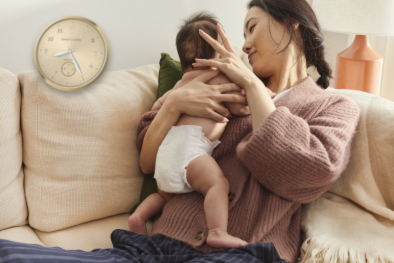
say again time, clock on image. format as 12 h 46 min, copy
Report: 8 h 25 min
